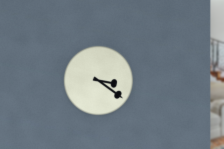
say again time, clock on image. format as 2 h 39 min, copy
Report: 3 h 21 min
